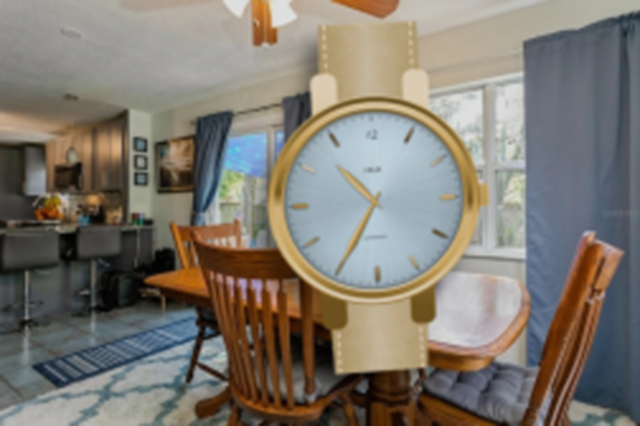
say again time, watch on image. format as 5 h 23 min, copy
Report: 10 h 35 min
